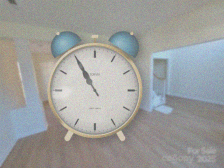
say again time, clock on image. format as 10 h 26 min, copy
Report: 10 h 55 min
